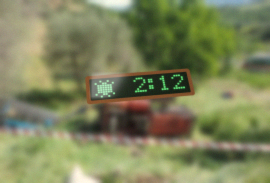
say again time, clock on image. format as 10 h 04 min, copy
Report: 2 h 12 min
